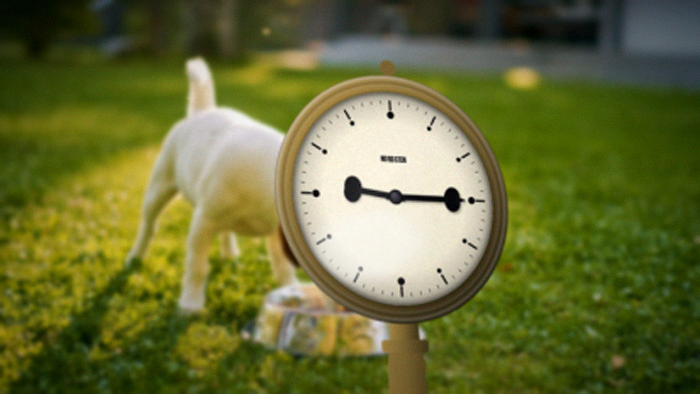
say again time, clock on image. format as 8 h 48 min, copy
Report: 9 h 15 min
